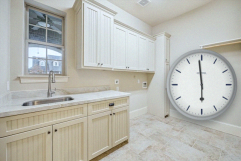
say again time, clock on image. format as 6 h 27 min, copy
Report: 5 h 59 min
